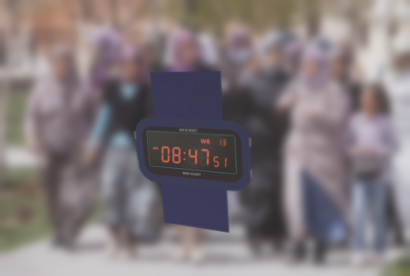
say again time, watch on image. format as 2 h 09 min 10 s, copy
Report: 8 h 47 min 51 s
